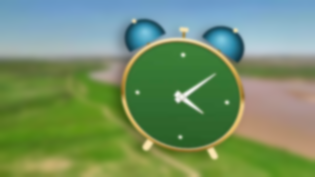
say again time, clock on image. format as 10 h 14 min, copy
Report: 4 h 08 min
